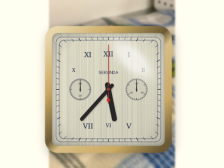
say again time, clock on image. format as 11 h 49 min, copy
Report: 5 h 37 min
